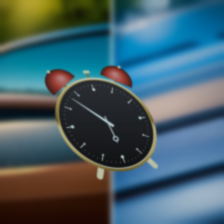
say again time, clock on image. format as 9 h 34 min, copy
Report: 5 h 53 min
